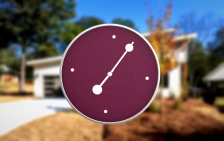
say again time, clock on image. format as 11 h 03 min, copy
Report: 7 h 05 min
